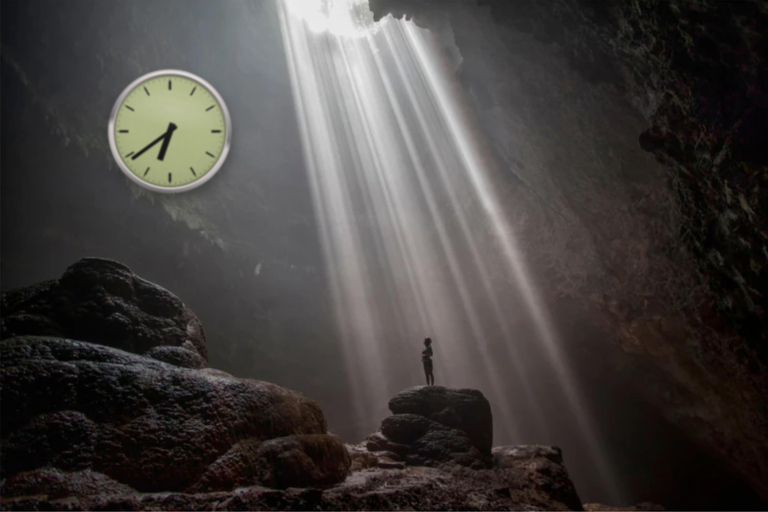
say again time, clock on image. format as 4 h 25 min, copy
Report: 6 h 39 min
